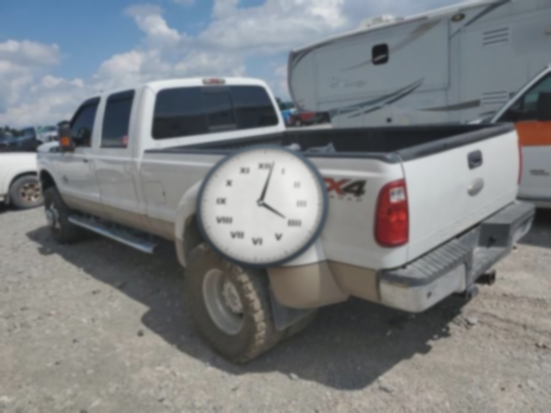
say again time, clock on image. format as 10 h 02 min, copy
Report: 4 h 02 min
